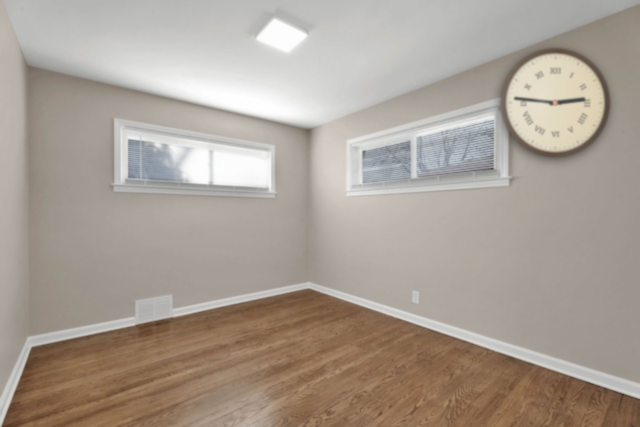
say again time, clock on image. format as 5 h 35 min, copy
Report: 2 h 46 min
